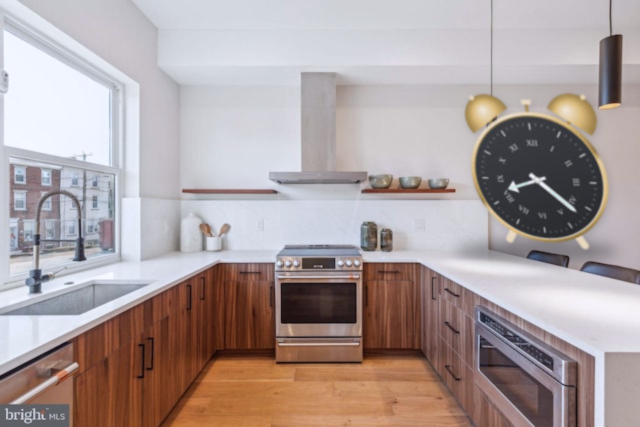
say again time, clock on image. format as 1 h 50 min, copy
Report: 8 h 22 min
